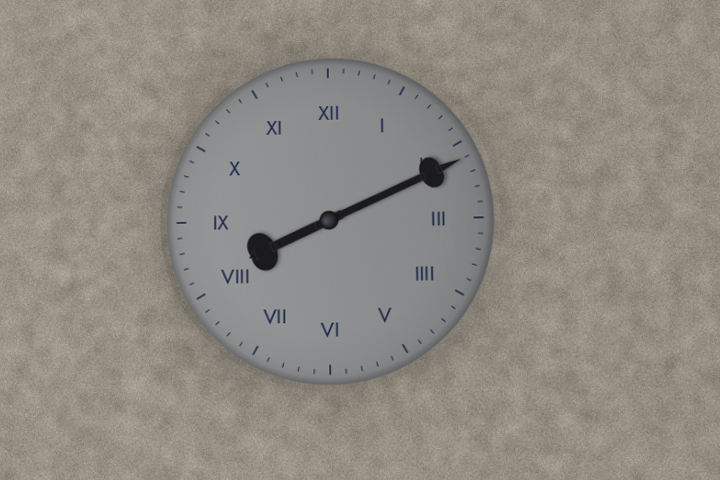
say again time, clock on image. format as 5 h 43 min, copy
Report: 8 h 11 min
